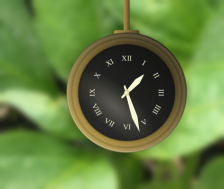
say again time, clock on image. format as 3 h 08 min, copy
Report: 1 h 27 min
